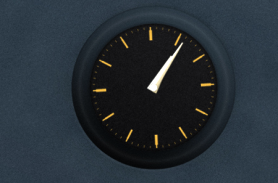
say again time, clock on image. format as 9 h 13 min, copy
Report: 1 h 06 min
